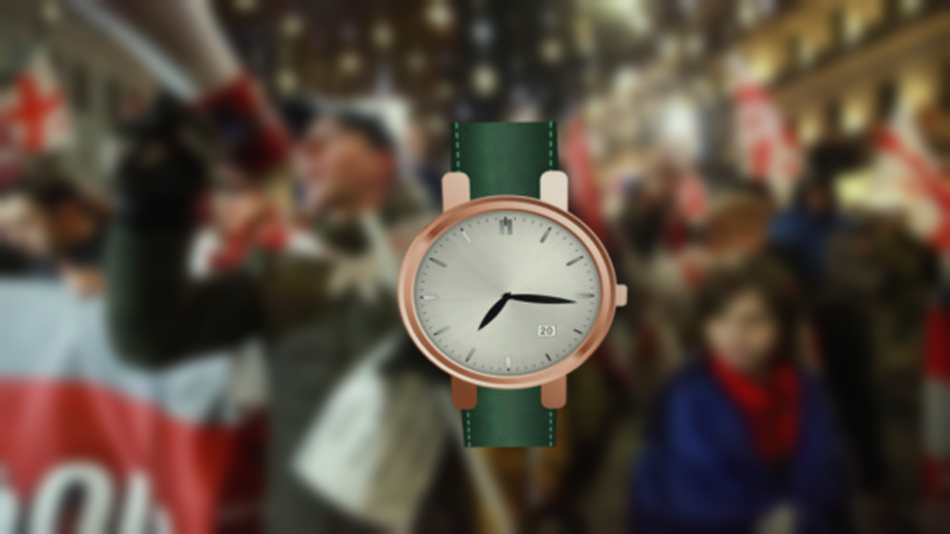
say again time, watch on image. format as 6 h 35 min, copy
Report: 7 h 16 min
